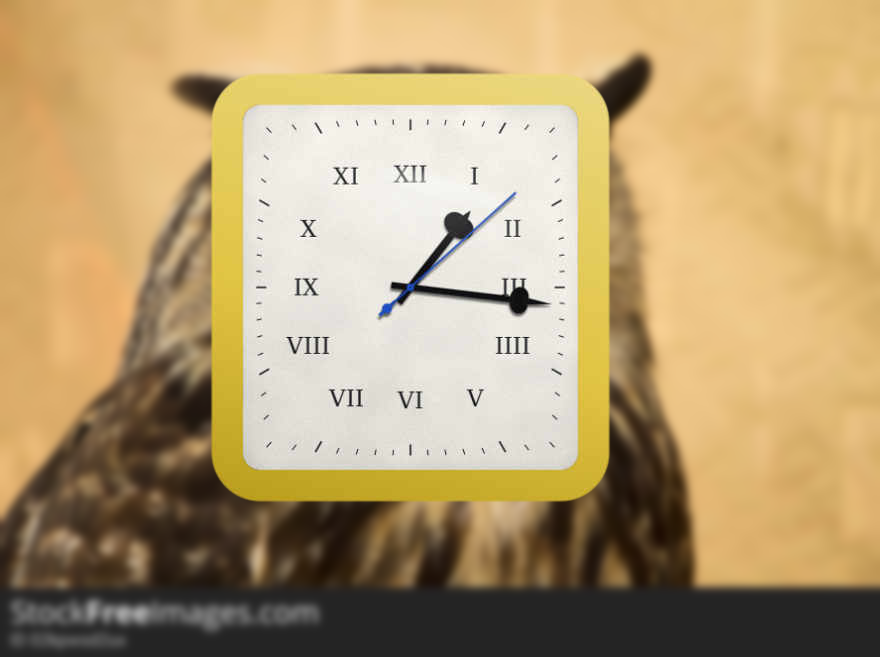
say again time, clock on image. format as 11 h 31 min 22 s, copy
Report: 1 h 16 min 08 s
